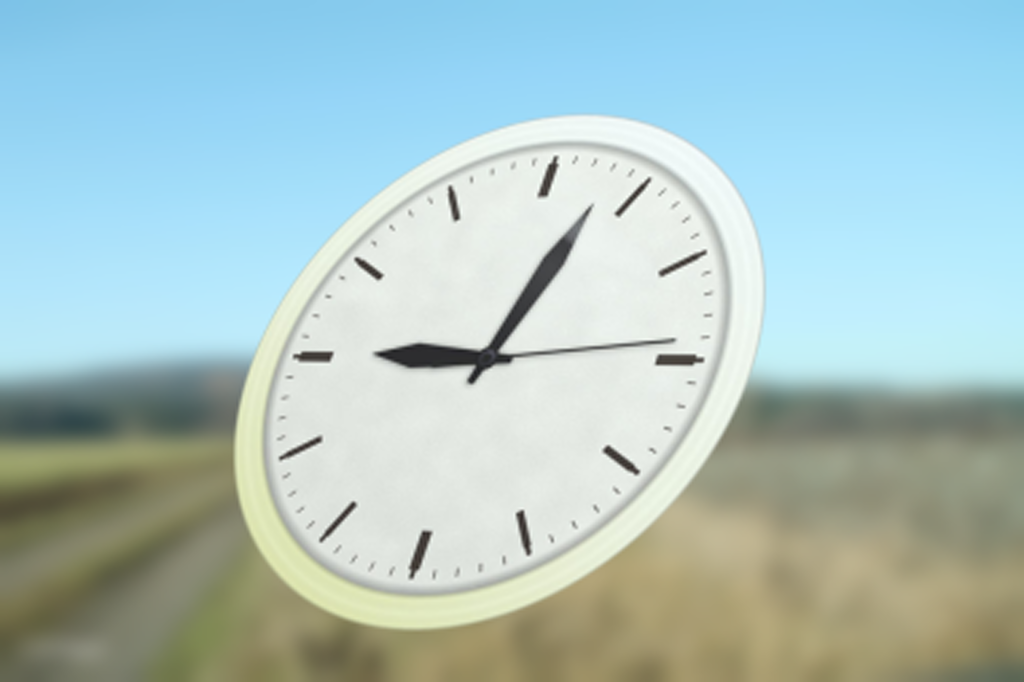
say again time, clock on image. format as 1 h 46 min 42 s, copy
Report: 9 h 03 min 14 s
